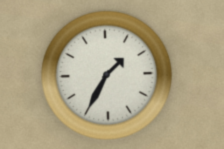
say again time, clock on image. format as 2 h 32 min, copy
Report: 1 h 35 min
